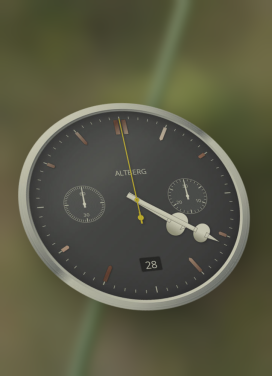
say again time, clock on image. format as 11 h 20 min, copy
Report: 4 h 21 min
